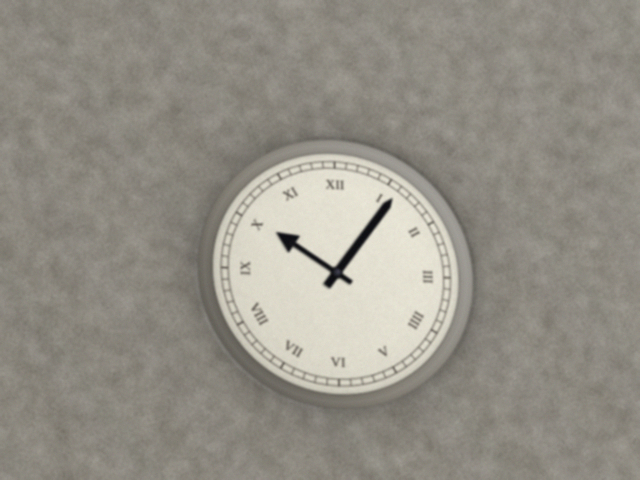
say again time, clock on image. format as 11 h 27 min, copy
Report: 10 h 06 min
